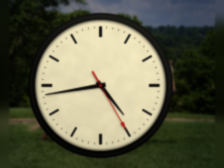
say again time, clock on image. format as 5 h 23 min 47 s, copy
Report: 4 h 43 min 25 s
